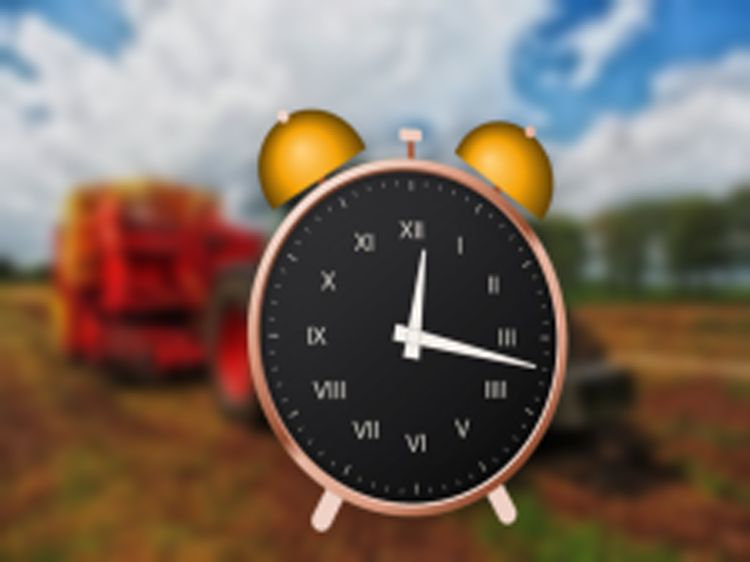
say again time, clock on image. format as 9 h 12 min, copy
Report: 12 h 17 min
